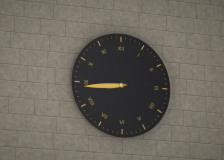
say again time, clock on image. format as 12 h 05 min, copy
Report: 8 h 44 min
